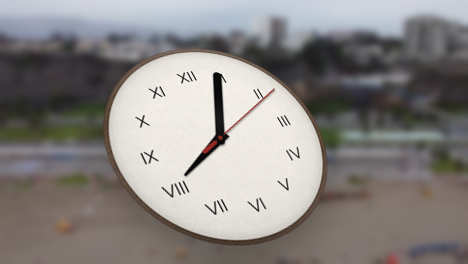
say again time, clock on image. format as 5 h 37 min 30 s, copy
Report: 8 h 04 min 11 s
